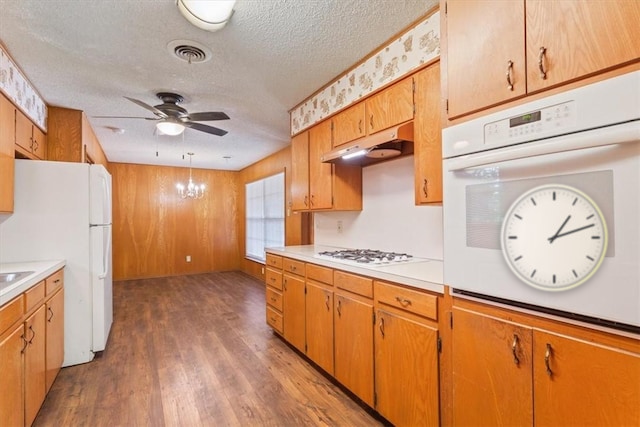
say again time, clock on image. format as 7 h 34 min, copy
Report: 1 h 12 min
